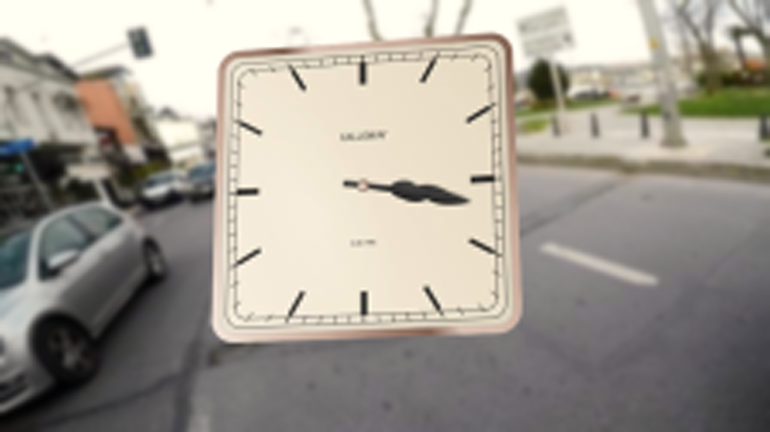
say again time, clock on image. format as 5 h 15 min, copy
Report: 3 h 17 min
